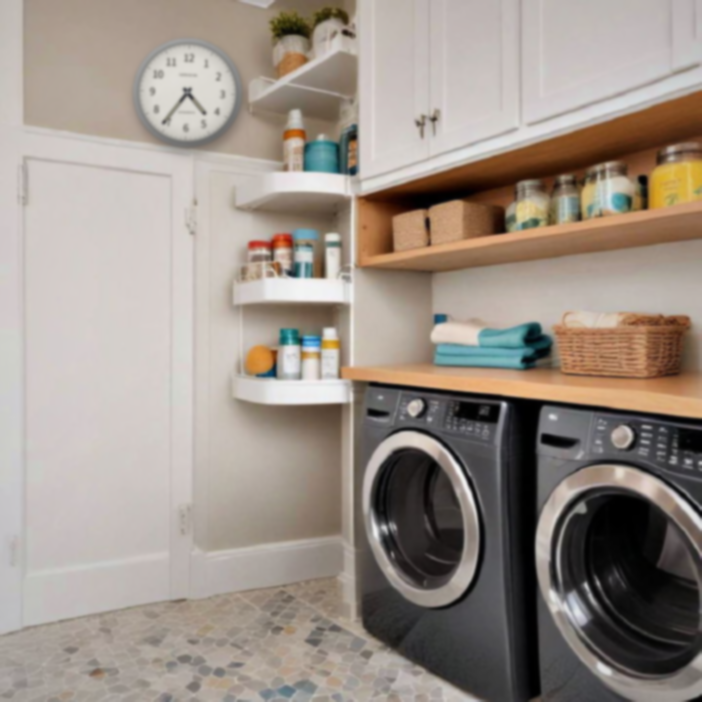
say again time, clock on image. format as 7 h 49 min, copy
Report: 4 h 36 min
